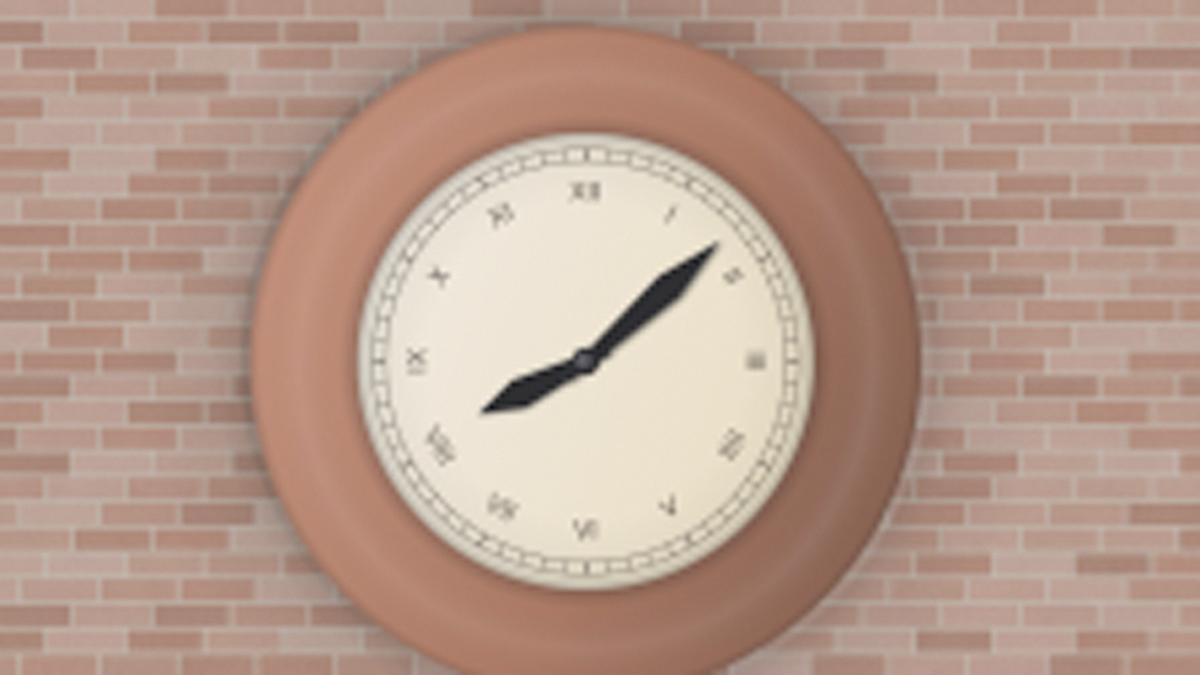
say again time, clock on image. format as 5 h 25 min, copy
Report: 8 h 08 min
